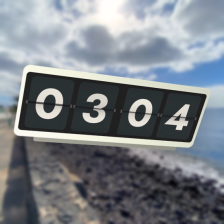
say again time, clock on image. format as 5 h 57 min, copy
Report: 3 h 04 min
